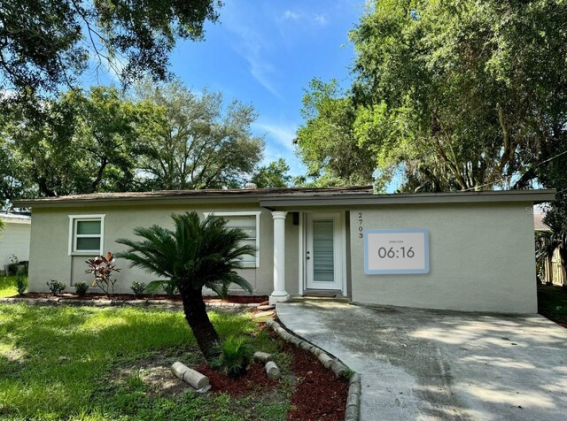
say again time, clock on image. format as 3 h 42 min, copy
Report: 6 h 16 min
